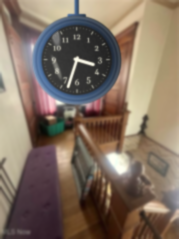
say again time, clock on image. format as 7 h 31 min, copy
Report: 3 h 33 min
